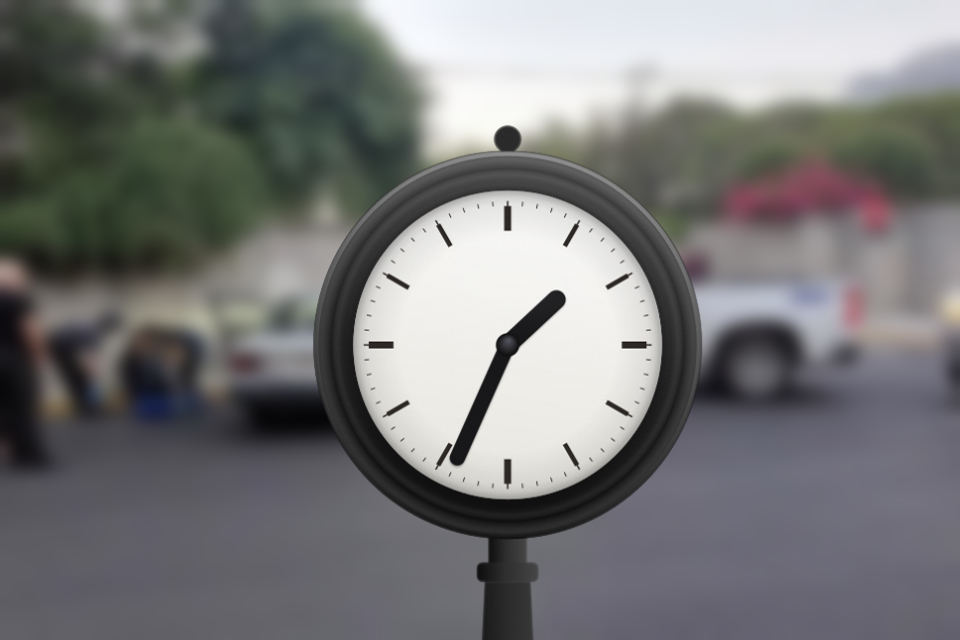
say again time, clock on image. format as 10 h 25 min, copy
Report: 1 h 34 min
